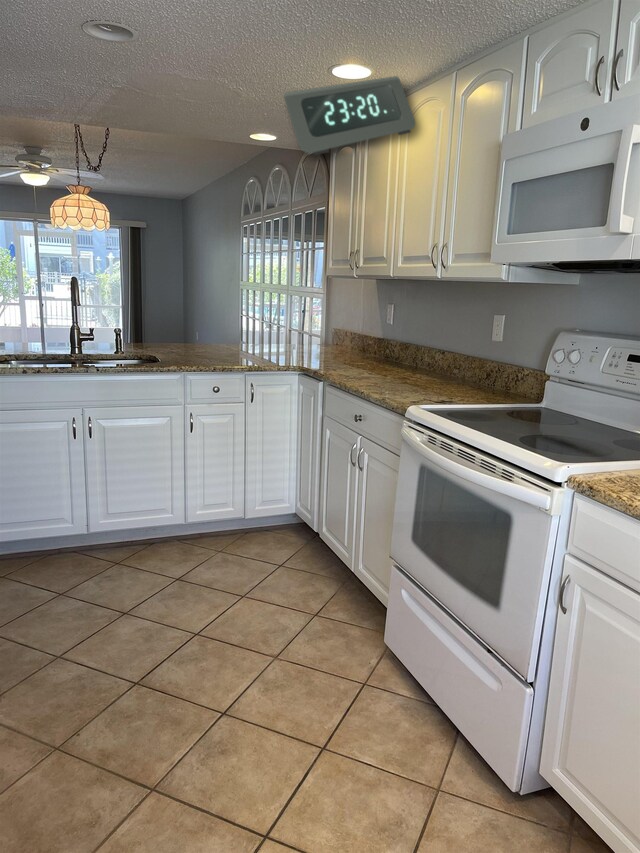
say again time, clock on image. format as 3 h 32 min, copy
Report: 23 h 20 min
